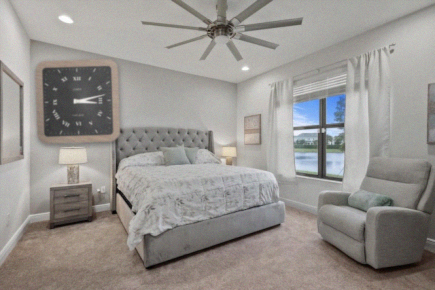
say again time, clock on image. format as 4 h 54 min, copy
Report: 3 h 13 min
